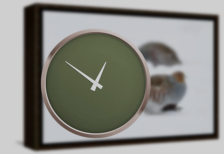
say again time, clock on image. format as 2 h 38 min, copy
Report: 12 h 51 min
